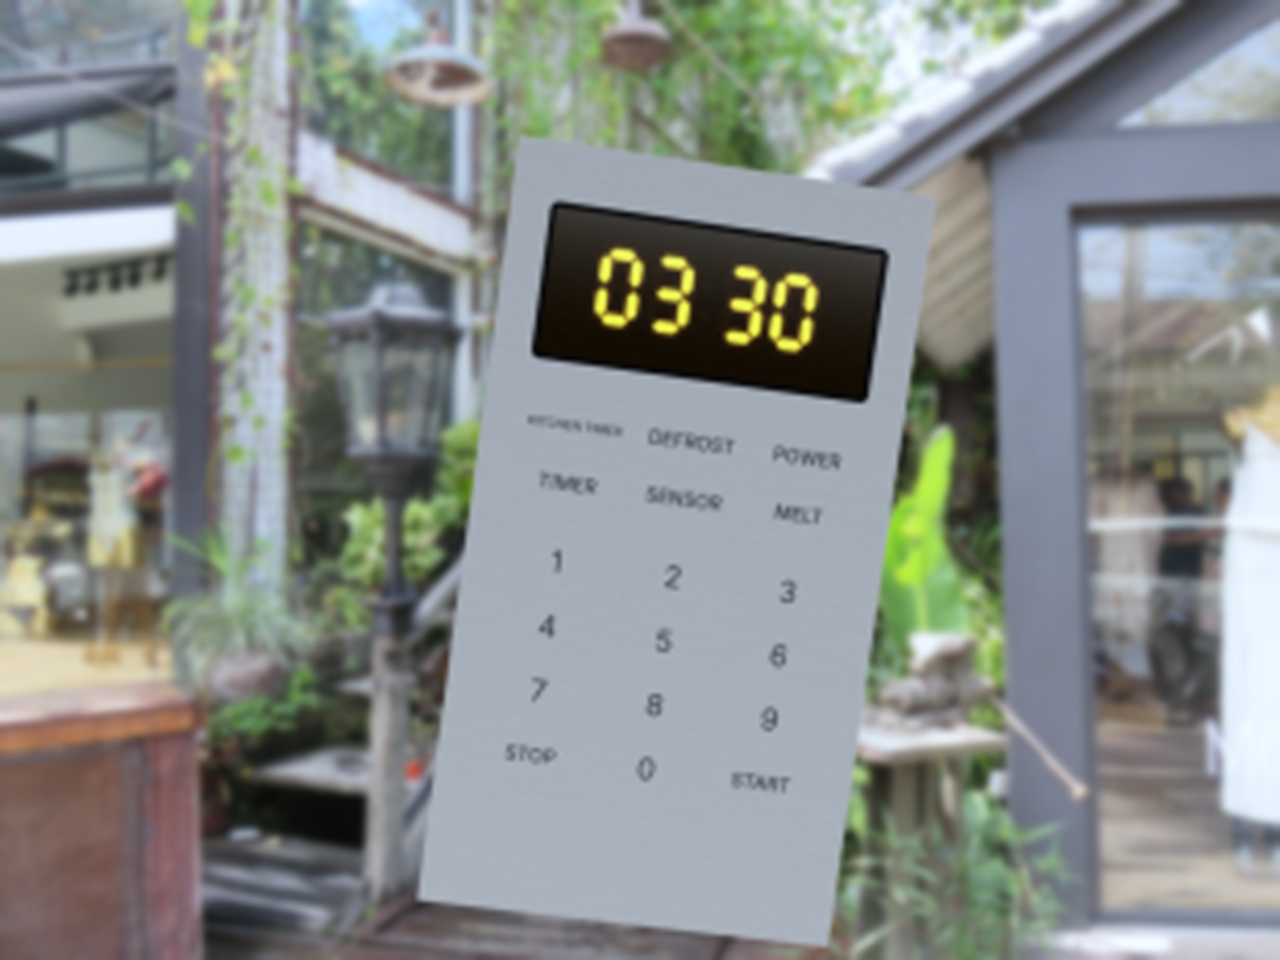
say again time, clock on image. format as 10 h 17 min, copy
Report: 3 h 30 min
